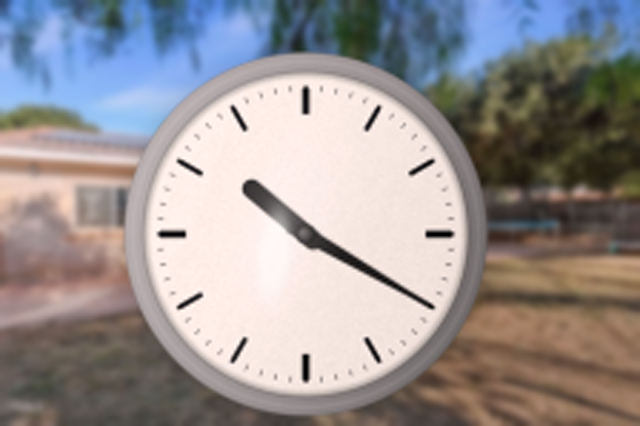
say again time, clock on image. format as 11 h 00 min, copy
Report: 10 h 20 min
